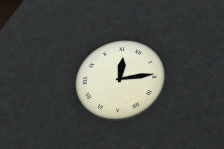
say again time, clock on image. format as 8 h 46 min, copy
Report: 11 h 09 min
